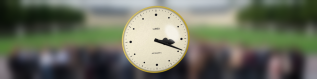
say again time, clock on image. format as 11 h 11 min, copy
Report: 3 h 19 min
